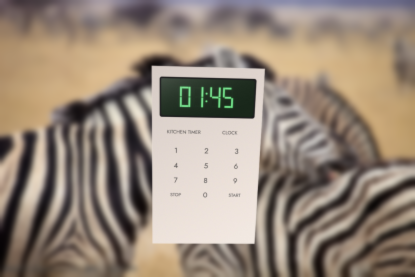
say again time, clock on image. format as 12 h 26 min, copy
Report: 1 h 45 min
